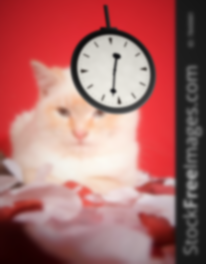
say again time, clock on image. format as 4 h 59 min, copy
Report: 12 h 32 min
